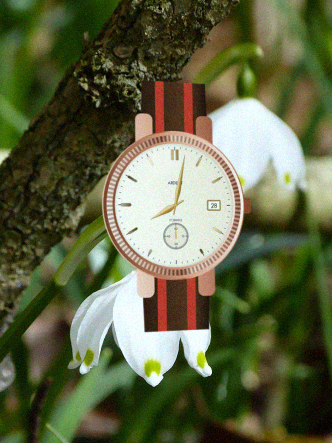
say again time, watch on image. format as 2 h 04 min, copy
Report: 8 h 02 min
